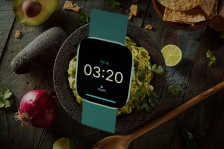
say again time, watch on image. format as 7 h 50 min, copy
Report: 3 h 20 min
